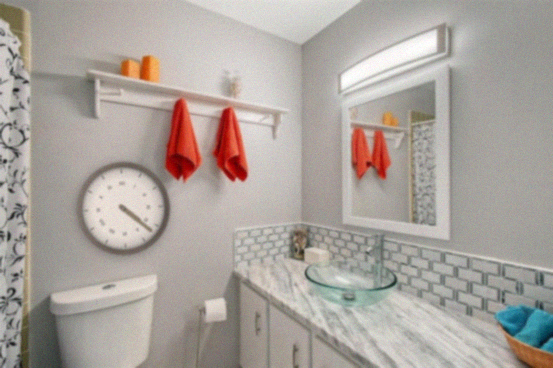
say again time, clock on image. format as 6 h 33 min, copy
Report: 4 h 22 min
